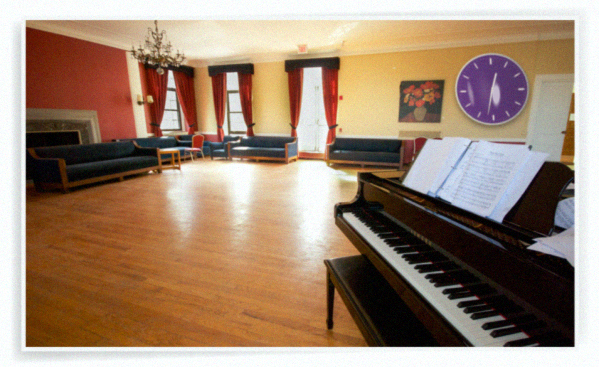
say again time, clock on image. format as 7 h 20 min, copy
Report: 12 h 32 min
